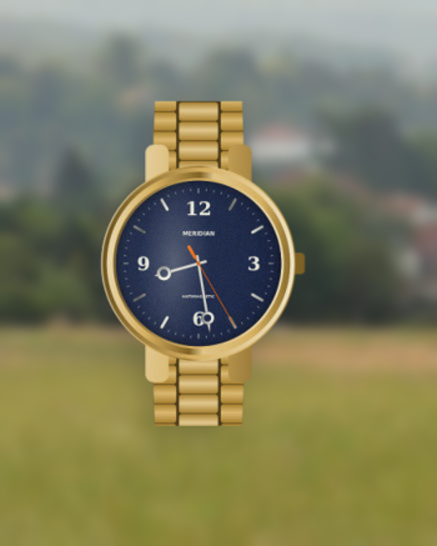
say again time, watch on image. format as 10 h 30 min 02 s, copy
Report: 8 h 28 min 25 s
